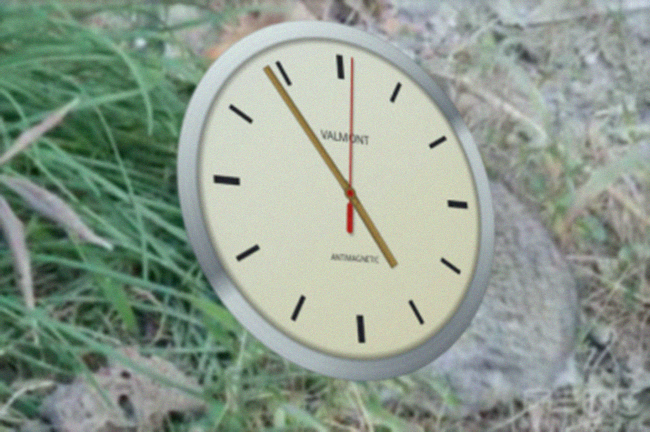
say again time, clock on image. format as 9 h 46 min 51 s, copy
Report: 4 h 54 min 01 s
